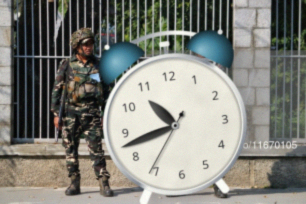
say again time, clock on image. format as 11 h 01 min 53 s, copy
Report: 10 h 42 min 36 s
